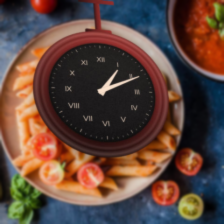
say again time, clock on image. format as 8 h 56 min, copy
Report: 1 h 11 min
